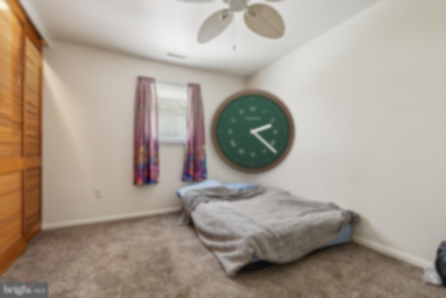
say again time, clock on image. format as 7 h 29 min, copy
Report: 2 h 22 min
